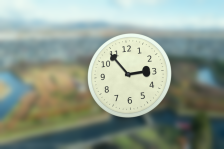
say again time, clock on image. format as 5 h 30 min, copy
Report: 2 h 54 min
